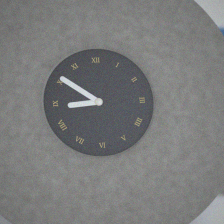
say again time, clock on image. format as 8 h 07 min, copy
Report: 8 h 51 min
